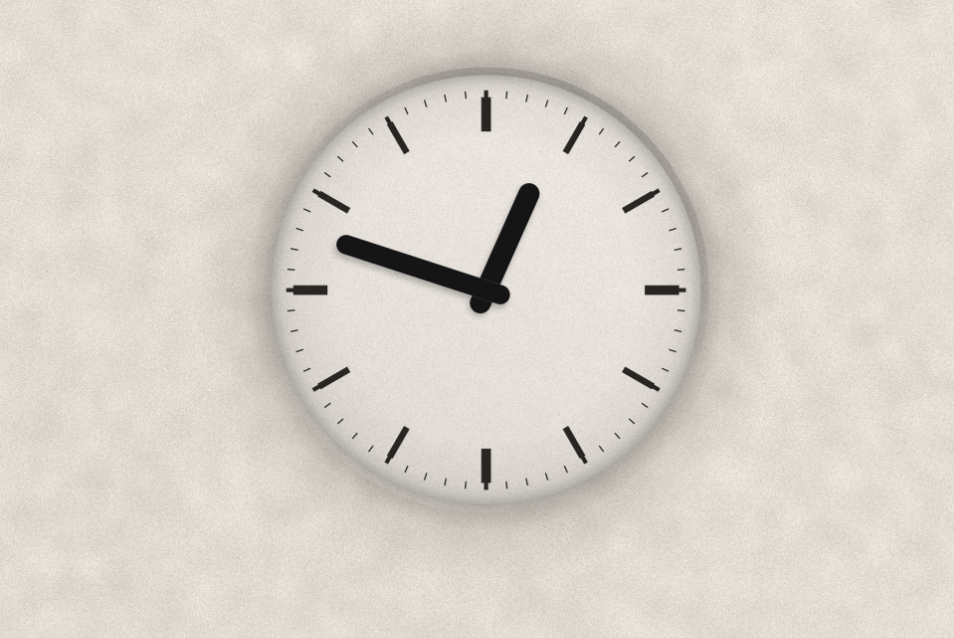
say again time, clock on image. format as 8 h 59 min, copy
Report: 12 h 48 min
